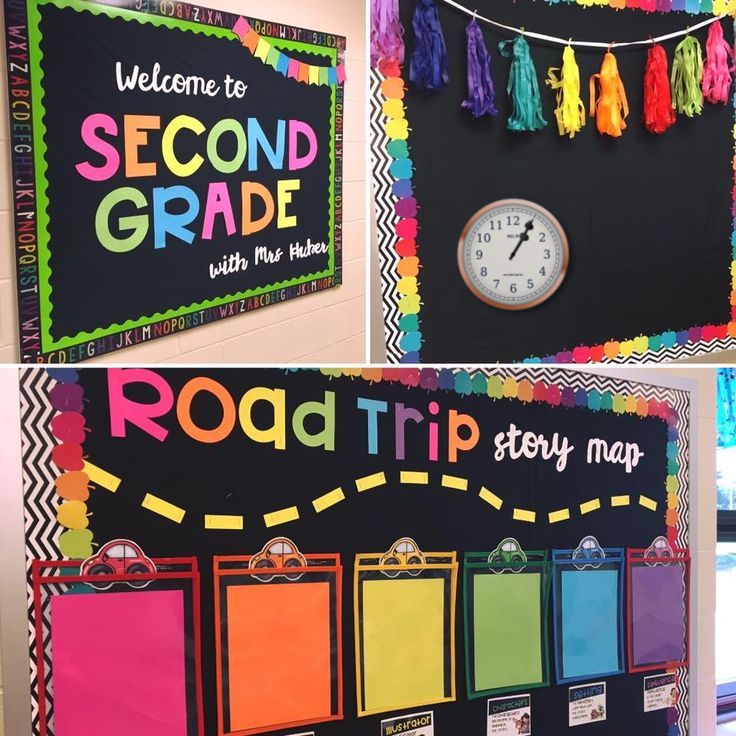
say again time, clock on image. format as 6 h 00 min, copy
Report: 1 h 05 min
